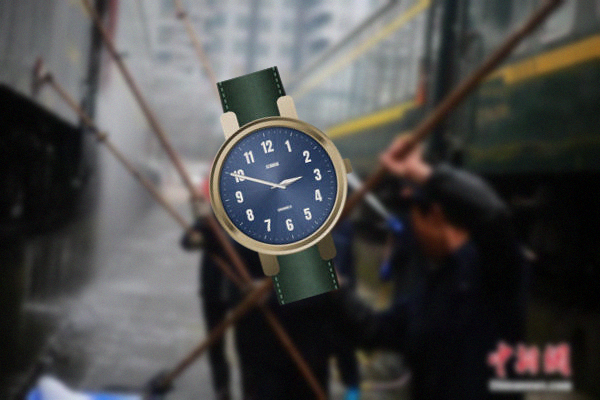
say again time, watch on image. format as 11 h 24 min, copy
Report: 2 h 50 min
